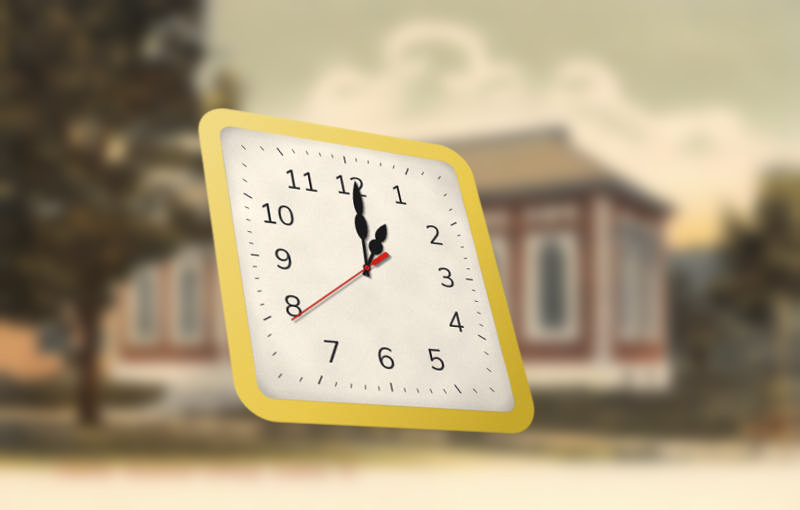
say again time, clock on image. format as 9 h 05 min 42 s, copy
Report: 1 h 00 min 39 s
